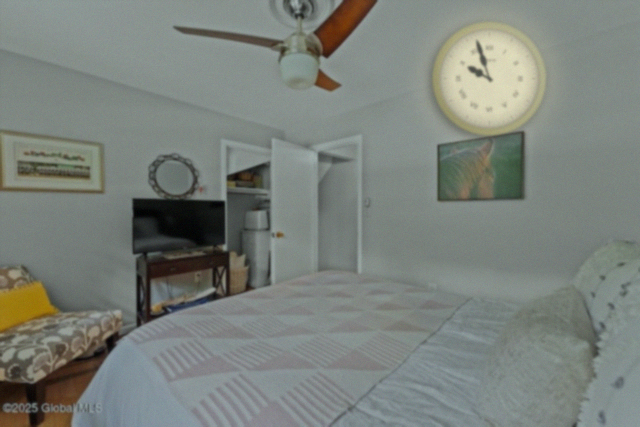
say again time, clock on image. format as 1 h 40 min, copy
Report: 9 h 57 min
